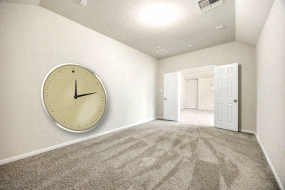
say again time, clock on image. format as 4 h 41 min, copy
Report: 12 h 13 min
